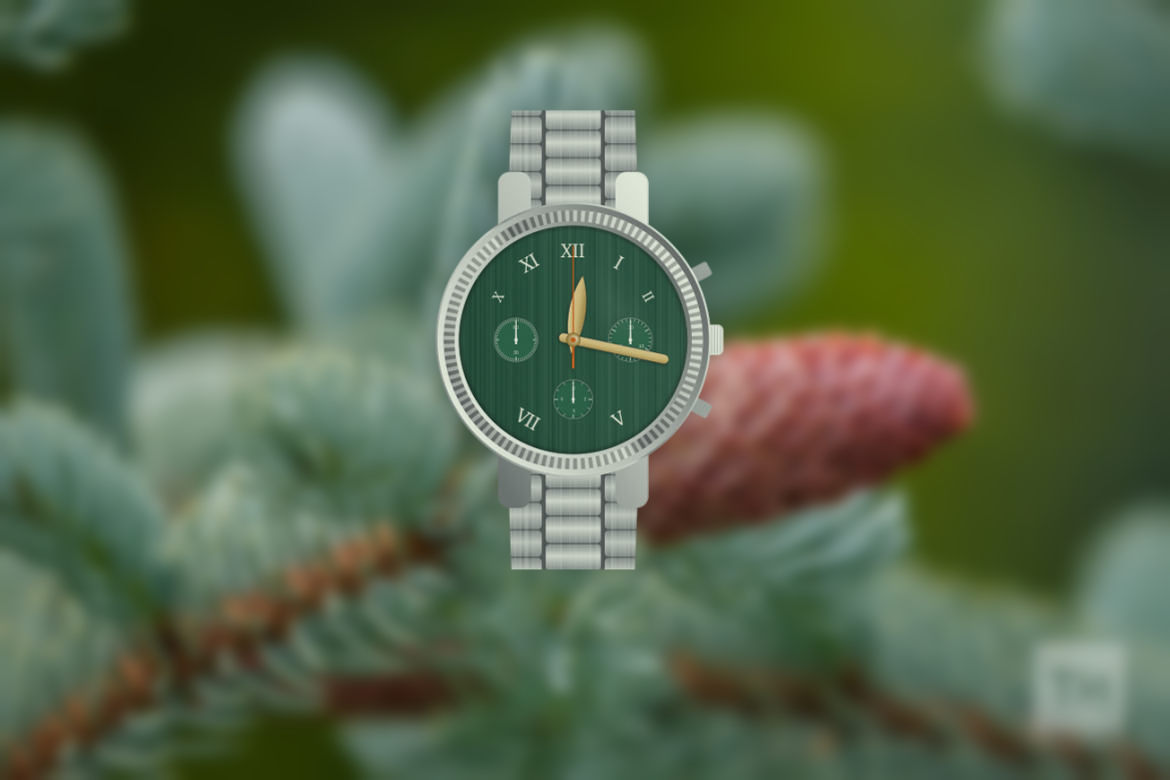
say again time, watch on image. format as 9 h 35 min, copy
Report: 12 h 17 min
